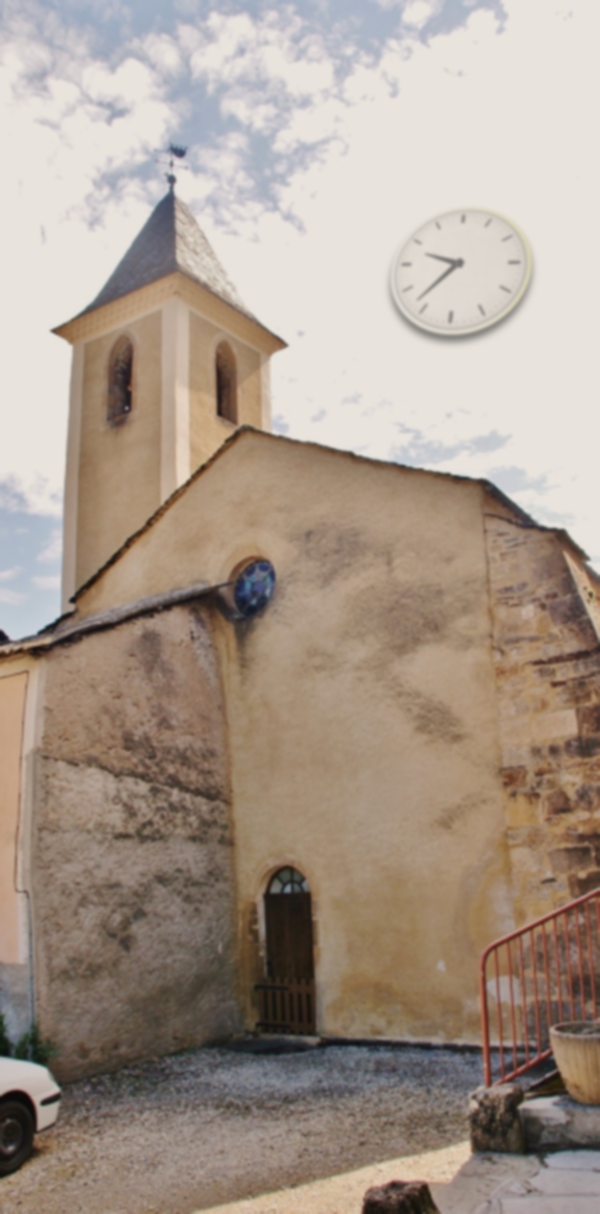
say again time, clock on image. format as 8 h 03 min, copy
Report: 9 h 37 min
